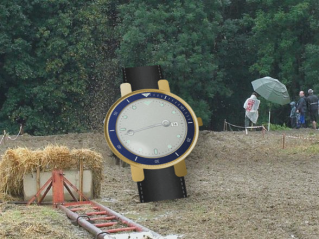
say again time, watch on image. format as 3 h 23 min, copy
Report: 2 h 43 min
